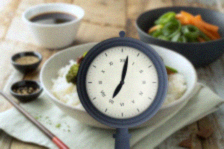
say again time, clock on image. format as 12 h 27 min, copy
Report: 7 h 02 min
